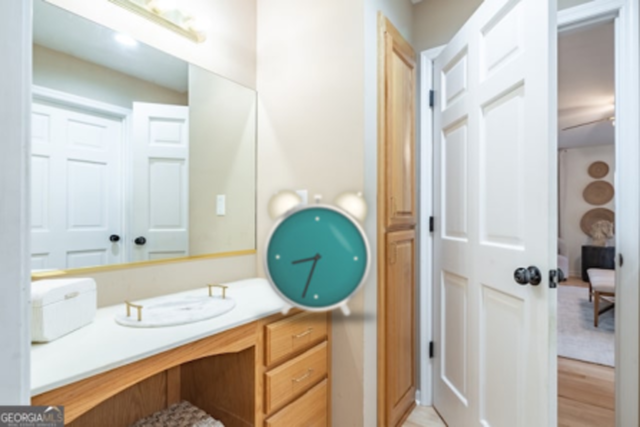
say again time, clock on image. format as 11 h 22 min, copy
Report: 8 h 33 min
